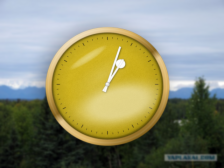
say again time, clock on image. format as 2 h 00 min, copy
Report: 1 h 03 min
